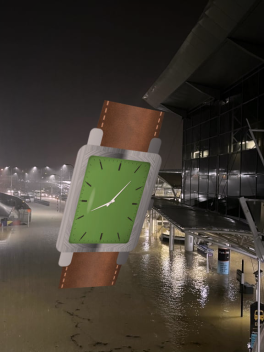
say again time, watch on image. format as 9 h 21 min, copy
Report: 8 h 06 min
